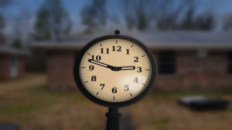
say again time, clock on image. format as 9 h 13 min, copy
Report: 2 h 48 min
